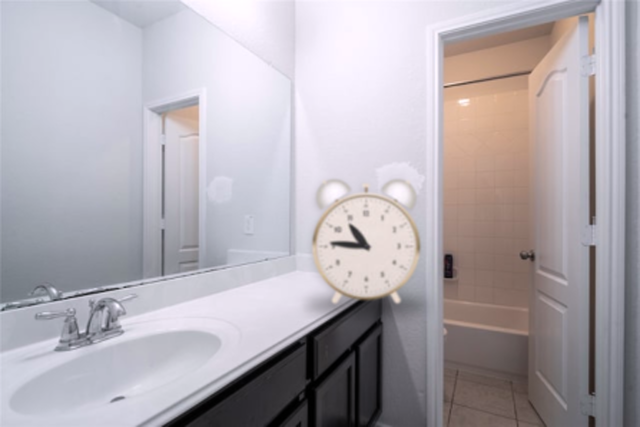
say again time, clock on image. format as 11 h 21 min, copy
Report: 10 h 46 min
